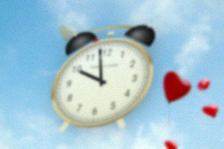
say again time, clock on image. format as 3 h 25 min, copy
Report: 9 h 58 min
